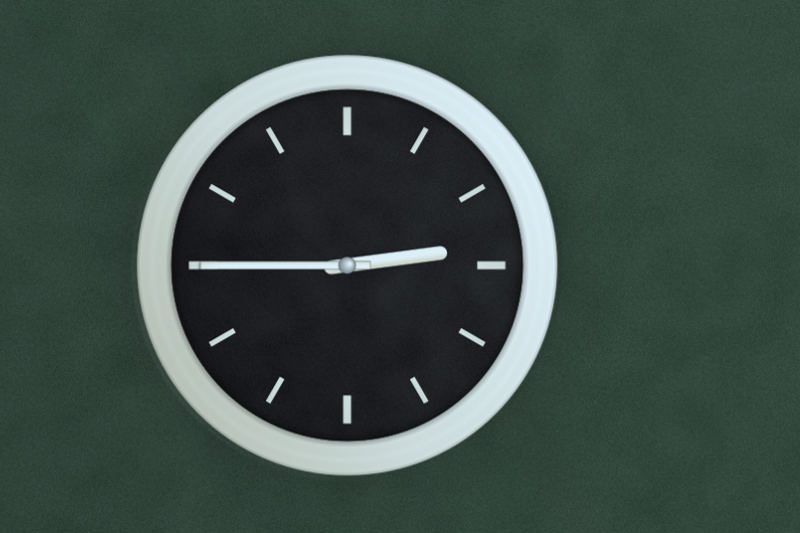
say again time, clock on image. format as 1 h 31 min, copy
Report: 2 h 45 min
